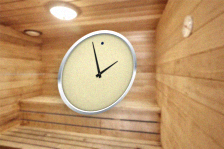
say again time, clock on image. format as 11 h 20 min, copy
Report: 1 h 57 min
